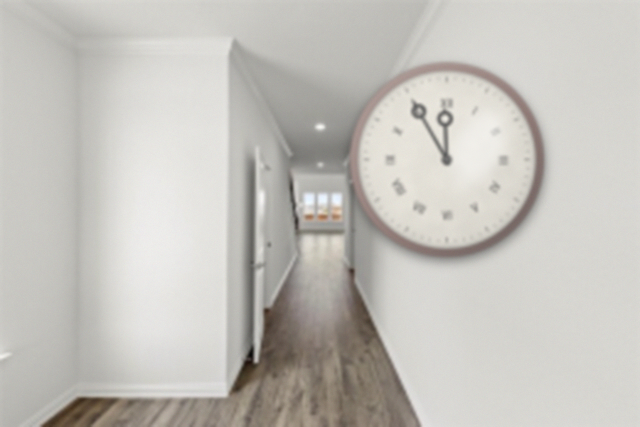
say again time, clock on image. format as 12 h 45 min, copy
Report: 11 h 55 min
